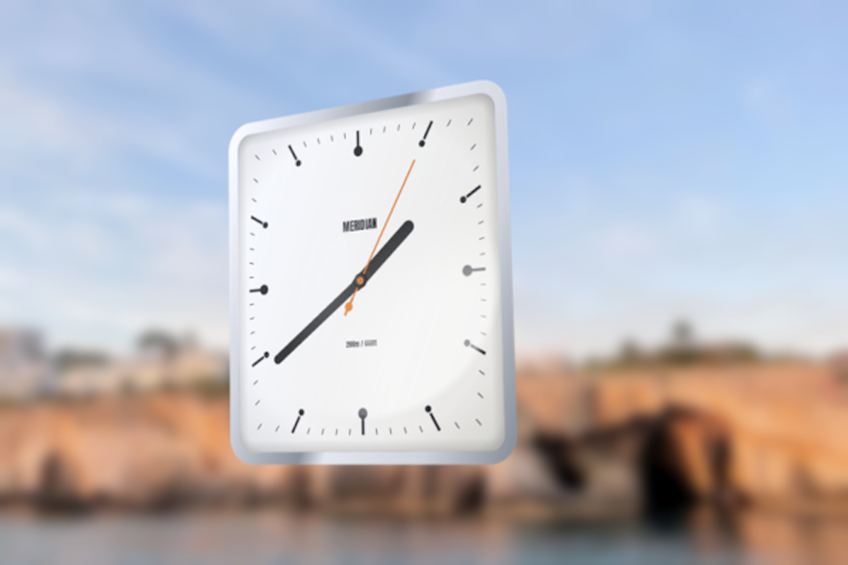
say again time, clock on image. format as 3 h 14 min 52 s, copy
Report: 1 h 39 min 05 s
